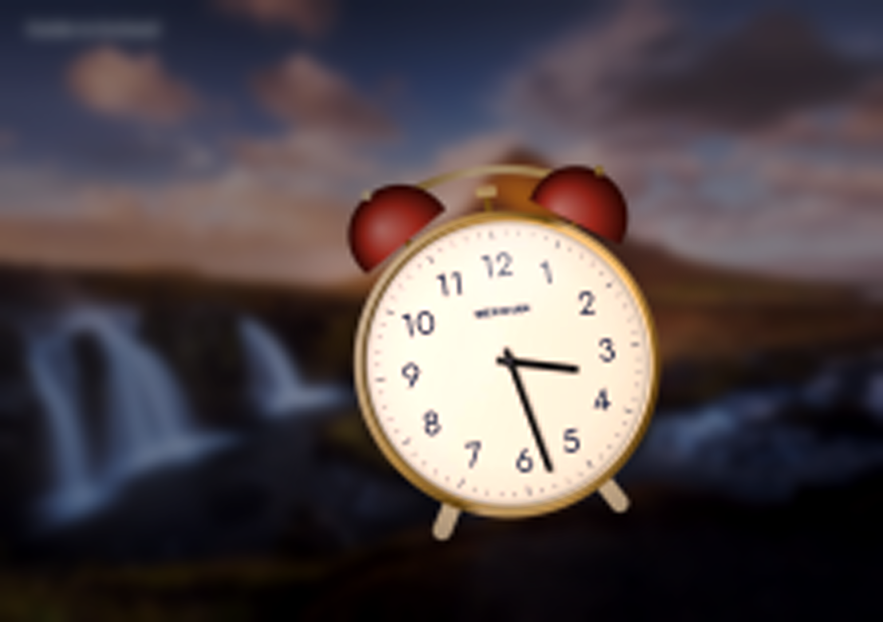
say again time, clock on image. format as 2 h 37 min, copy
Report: 3 h 28 min
